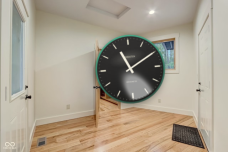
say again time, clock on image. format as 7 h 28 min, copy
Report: 11 h 10 min
